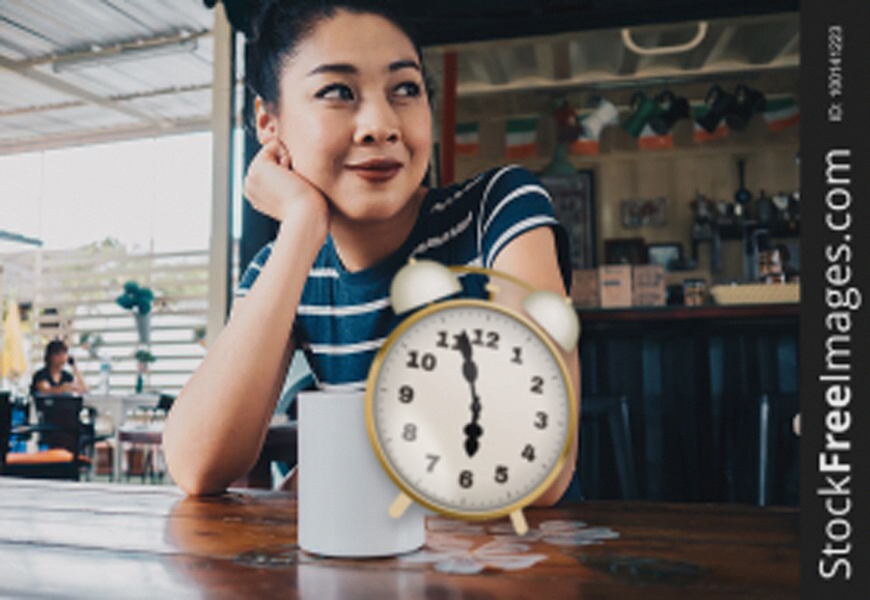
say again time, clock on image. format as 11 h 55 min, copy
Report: 5 h 57 min
